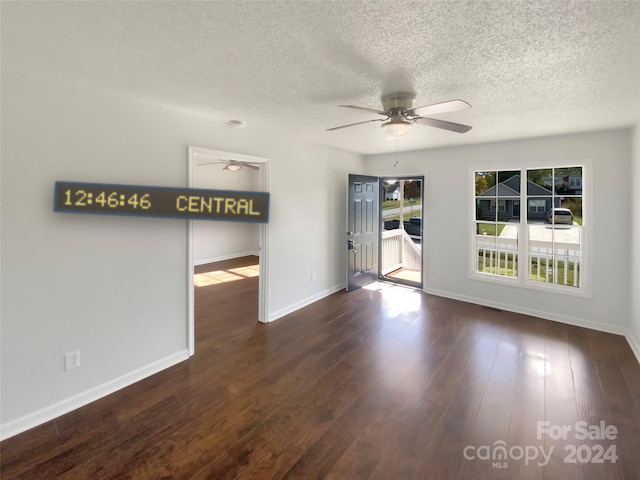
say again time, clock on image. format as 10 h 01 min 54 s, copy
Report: 12 h 46 min 46 s
